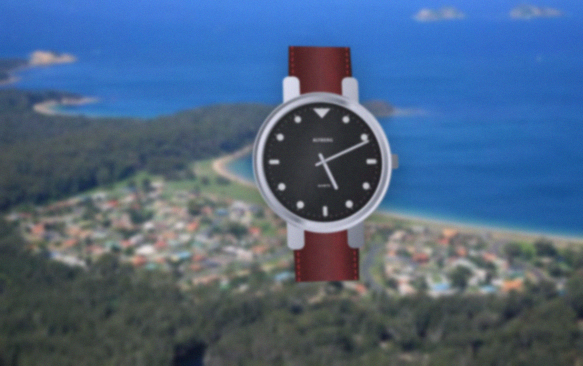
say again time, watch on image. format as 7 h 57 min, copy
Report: 5 h 11 min
